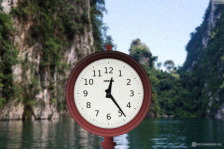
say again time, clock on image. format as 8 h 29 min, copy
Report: 12 h 24 min
